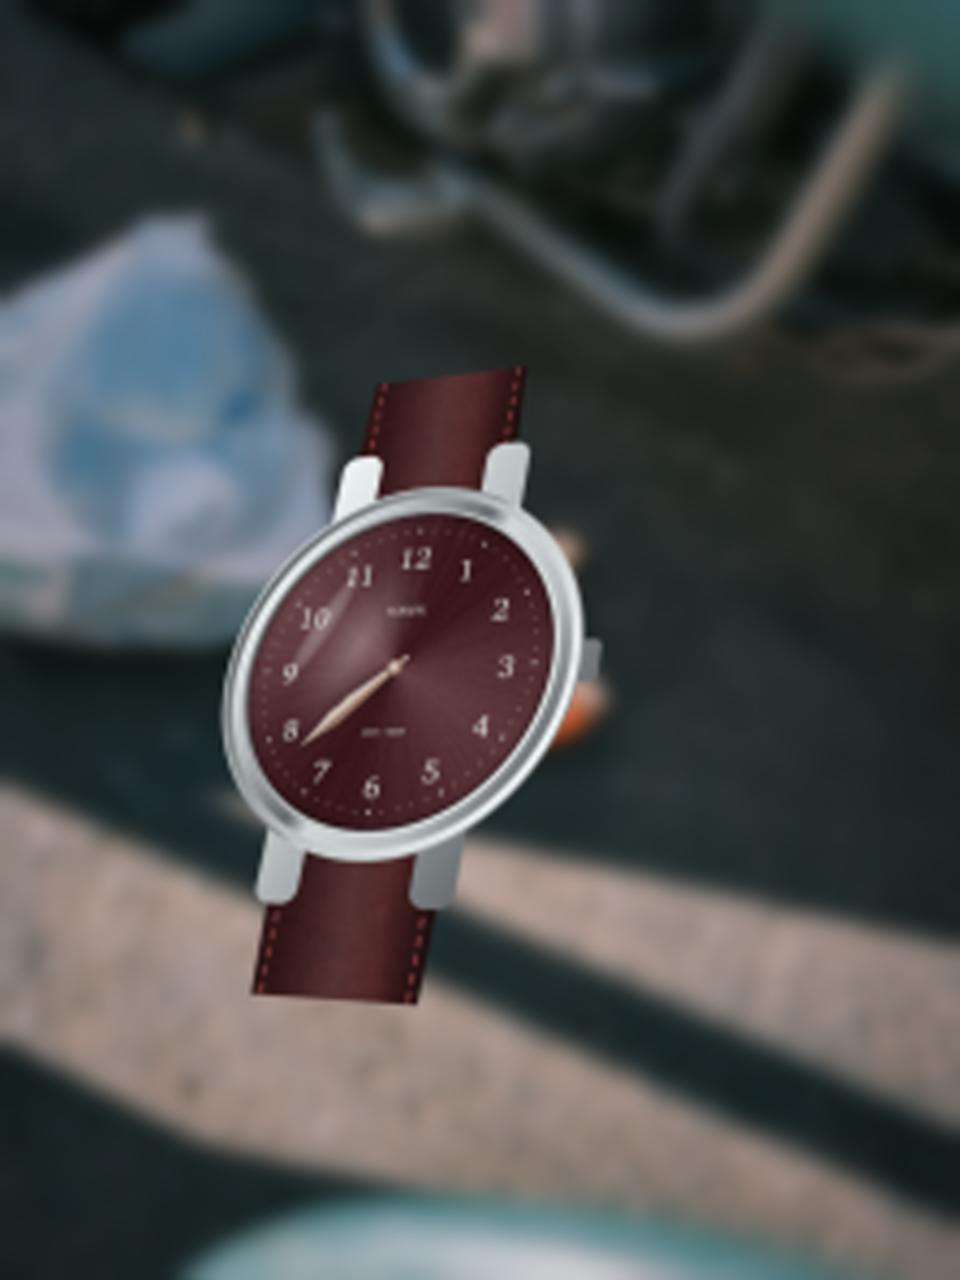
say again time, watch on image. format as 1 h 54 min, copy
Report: 7 h 38 min
